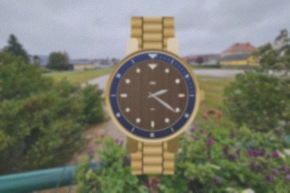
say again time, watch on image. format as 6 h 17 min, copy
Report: 2 h 21 min
